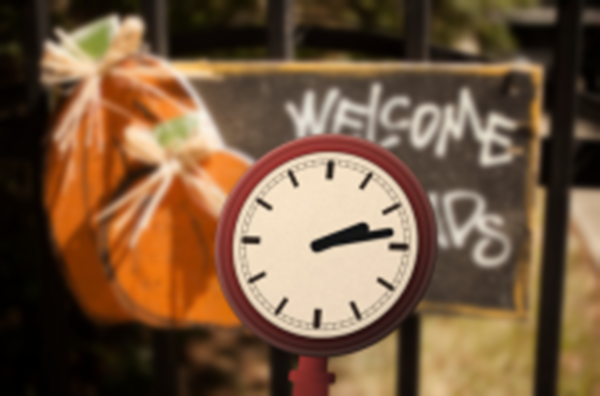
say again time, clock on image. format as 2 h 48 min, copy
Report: 2 h 13 min
